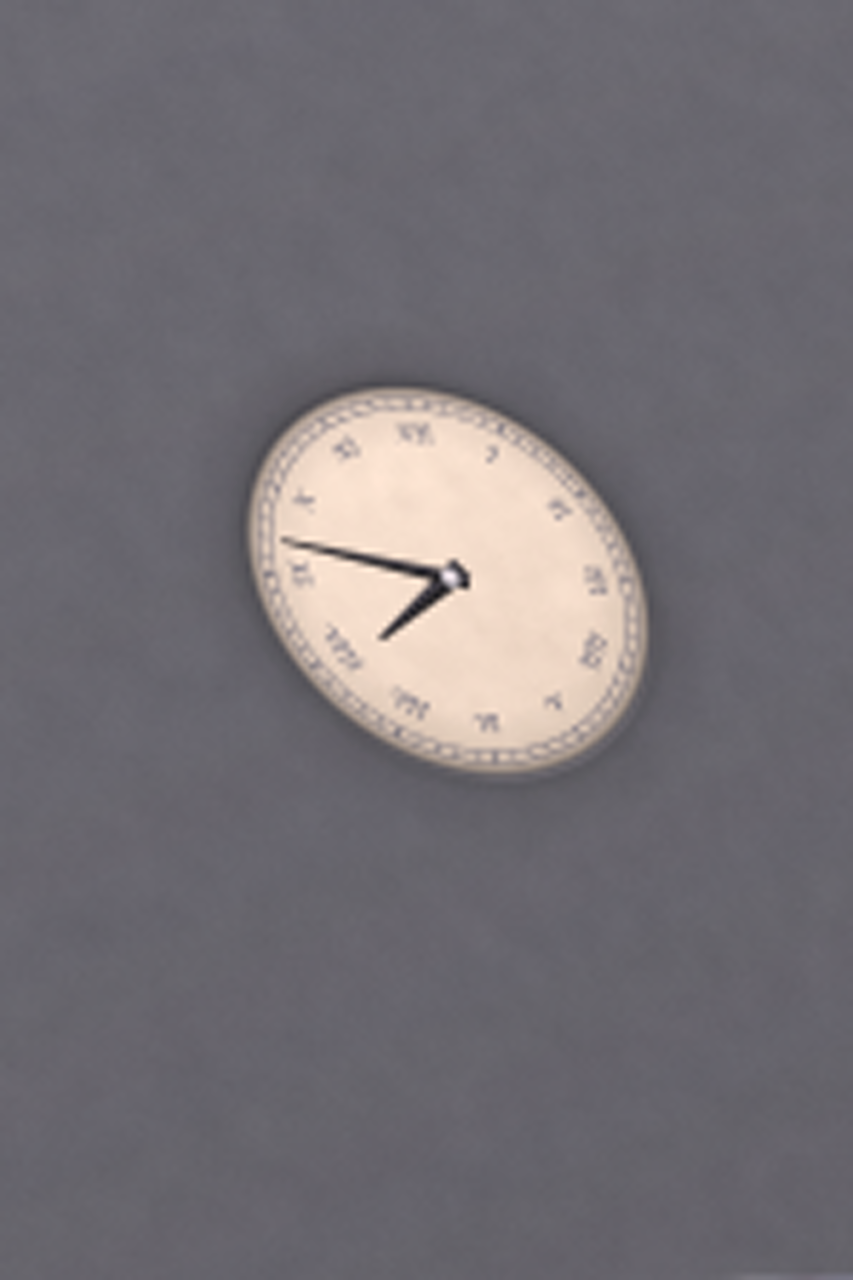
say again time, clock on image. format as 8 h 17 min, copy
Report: 7 h 47 min
